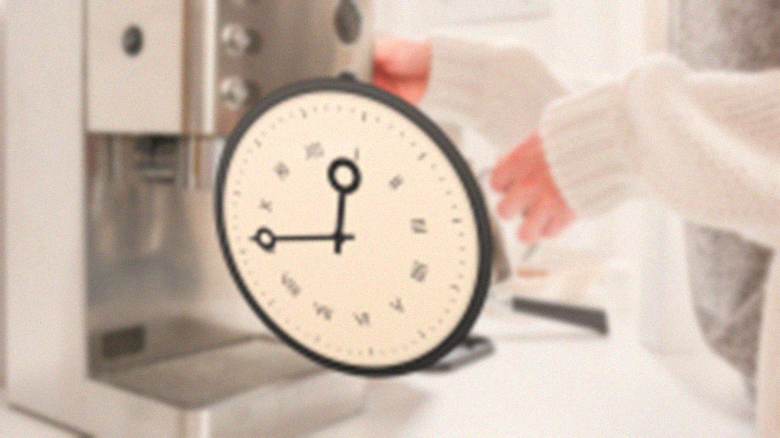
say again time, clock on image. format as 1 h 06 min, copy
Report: 12 h 46 min
